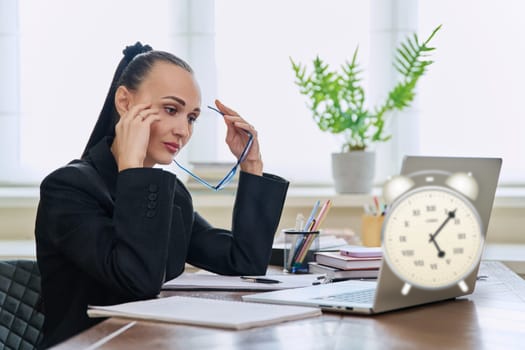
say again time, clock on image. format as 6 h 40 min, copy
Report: 5 h 07 min
